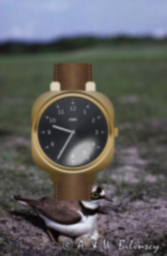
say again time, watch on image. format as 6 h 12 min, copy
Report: 9 h 35 min
